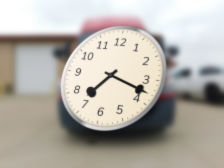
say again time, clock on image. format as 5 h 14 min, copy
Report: 7 h 18 min
